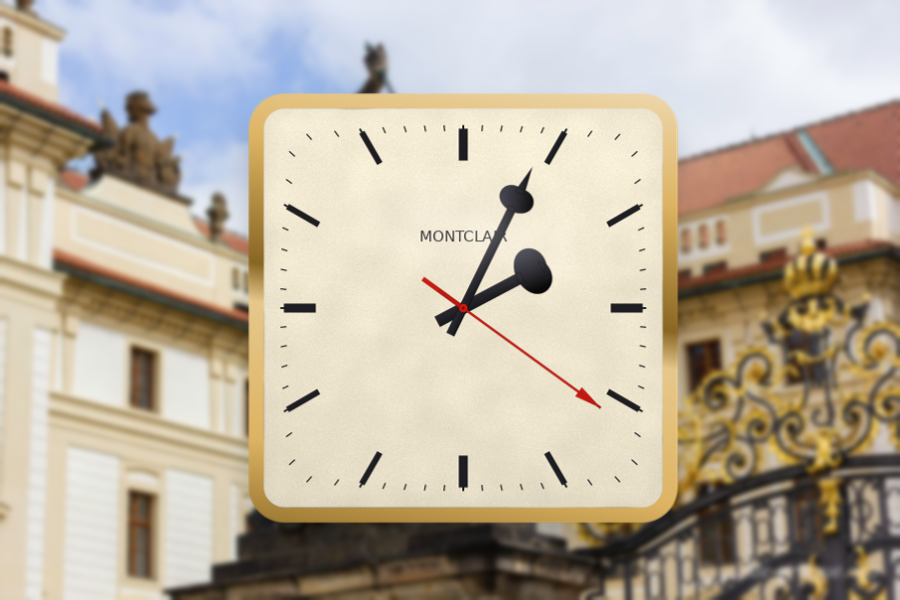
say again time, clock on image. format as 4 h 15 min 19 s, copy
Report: 2 h 04 min 21 s
